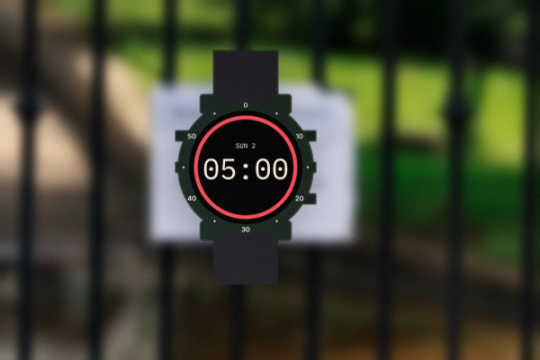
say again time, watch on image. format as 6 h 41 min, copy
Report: 5 h 00 min
